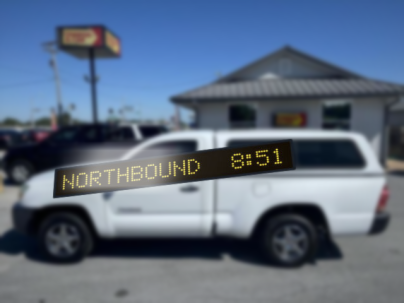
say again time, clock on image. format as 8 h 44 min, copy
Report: 8 h 51 min
